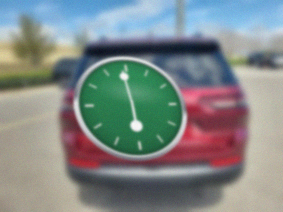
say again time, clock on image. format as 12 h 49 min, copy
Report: 5 h 59 min
